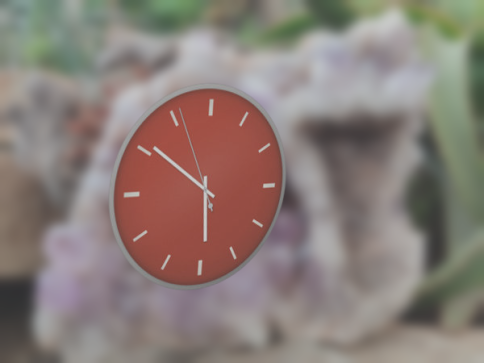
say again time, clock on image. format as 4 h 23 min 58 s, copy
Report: 5 h 50 min 56 s
